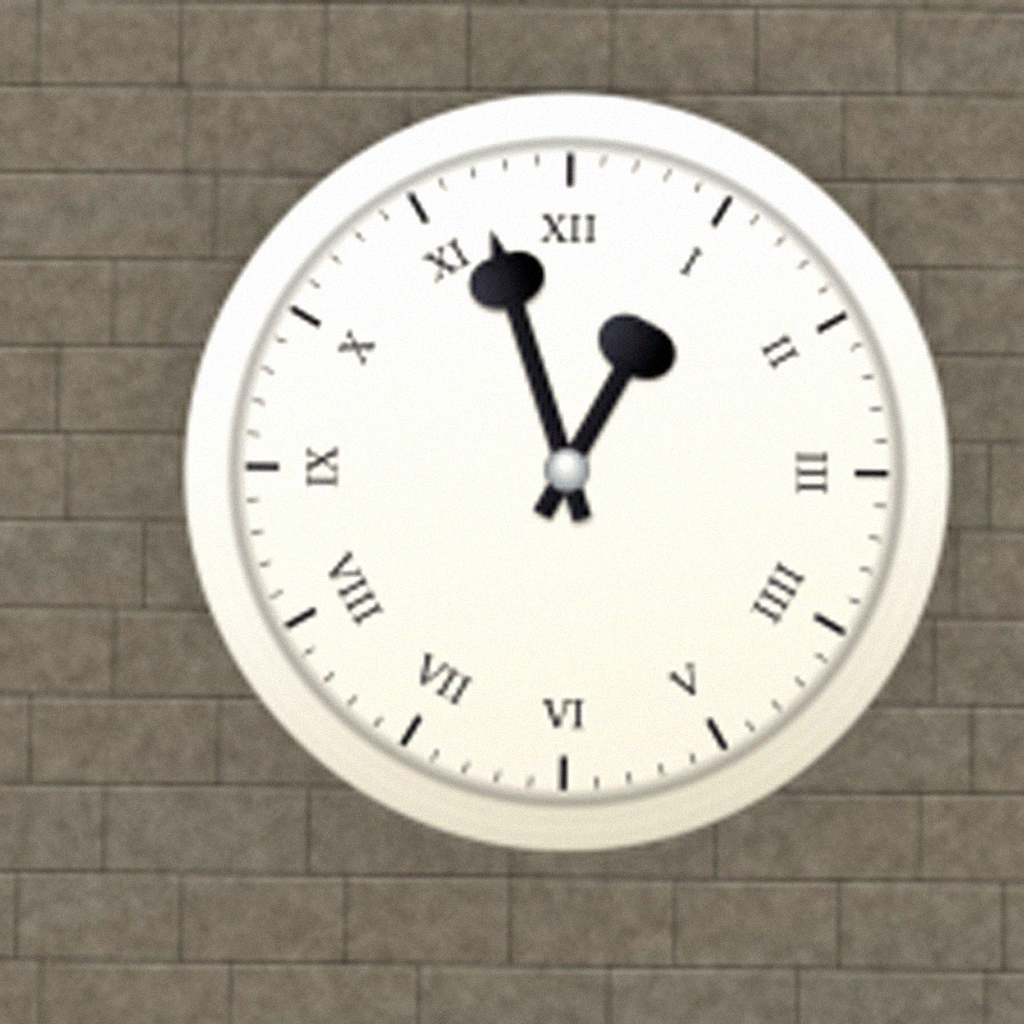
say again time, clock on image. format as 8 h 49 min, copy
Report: 12 h 57 min
